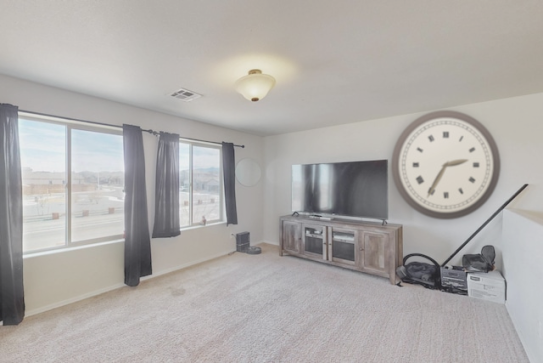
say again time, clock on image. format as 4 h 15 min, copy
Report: 2 h 35 min
